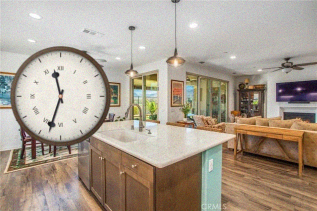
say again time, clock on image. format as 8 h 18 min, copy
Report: 11 h 33 min
